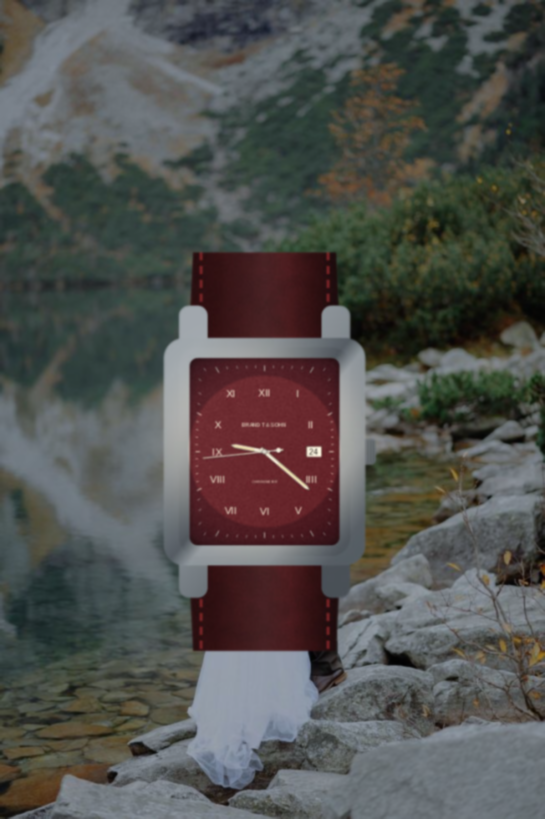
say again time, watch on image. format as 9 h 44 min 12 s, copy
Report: 9 h 21 min 44 s
